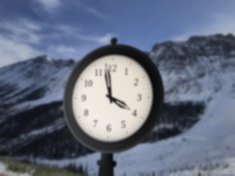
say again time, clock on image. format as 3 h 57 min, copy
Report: 3 h 58 min
